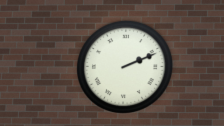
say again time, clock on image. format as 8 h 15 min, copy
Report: 2 h 11 min
